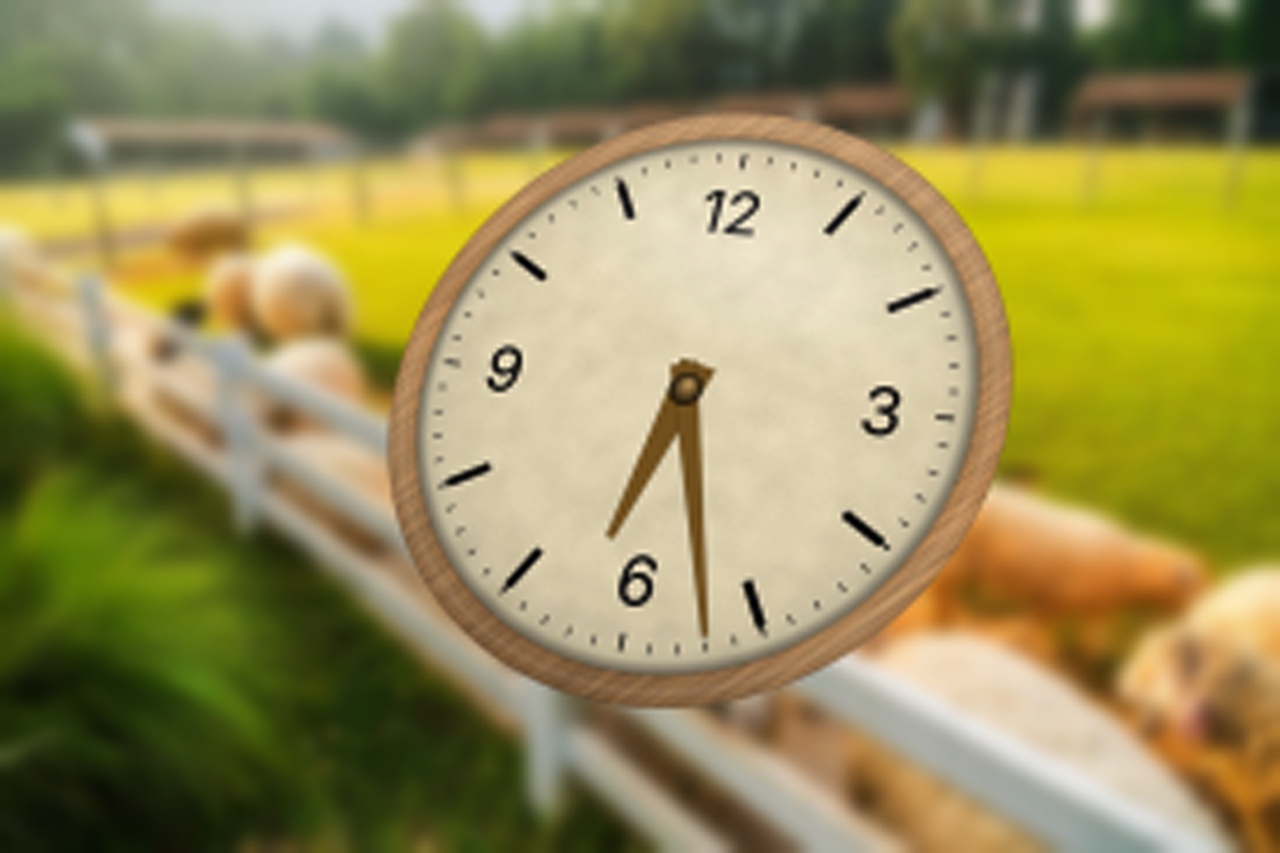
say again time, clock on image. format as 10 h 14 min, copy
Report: 6 h 27 min
